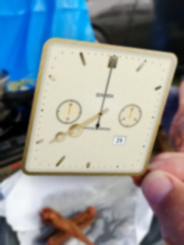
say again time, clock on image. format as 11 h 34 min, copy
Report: 7 h 39 min
